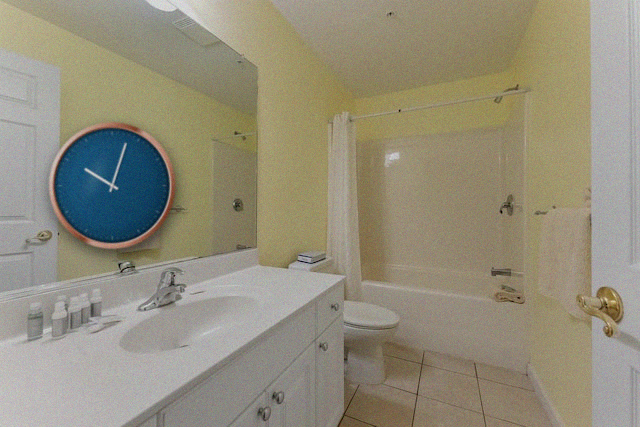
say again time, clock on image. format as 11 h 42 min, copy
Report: 10 h 03 min
